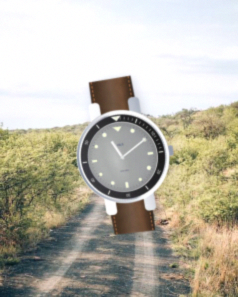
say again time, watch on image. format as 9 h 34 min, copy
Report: 11 h 10 min
